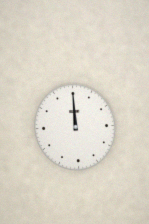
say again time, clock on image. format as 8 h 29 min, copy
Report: 12 h 00 min
